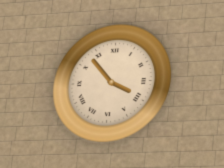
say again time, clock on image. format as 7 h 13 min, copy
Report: 3 h 53 min
